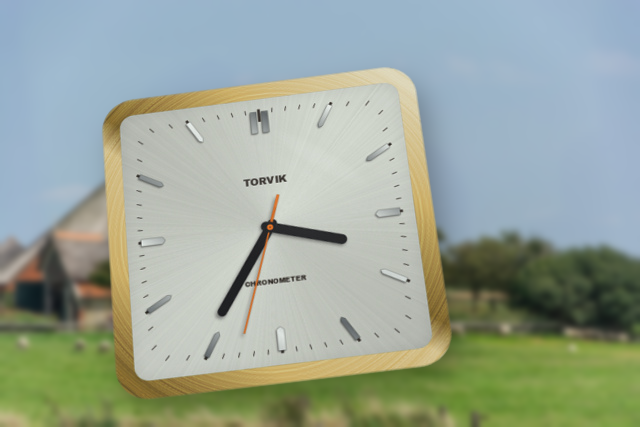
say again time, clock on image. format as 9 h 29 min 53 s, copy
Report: 3 h 35 min 33 s
